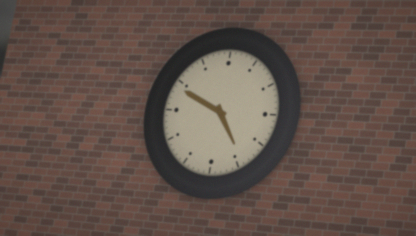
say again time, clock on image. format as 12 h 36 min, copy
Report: 4 h 49 min
